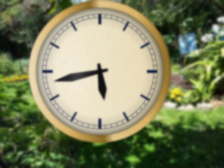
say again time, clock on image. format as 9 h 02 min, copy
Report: 5 h 43 min
